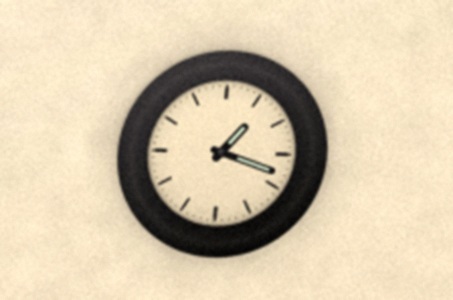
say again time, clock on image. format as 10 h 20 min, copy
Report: 1 h 18 min
